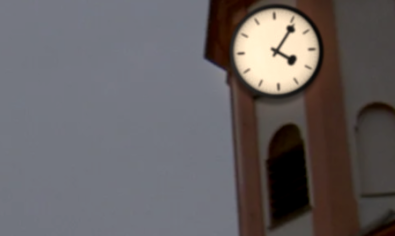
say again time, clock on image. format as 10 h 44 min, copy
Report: 4 h 06 min
